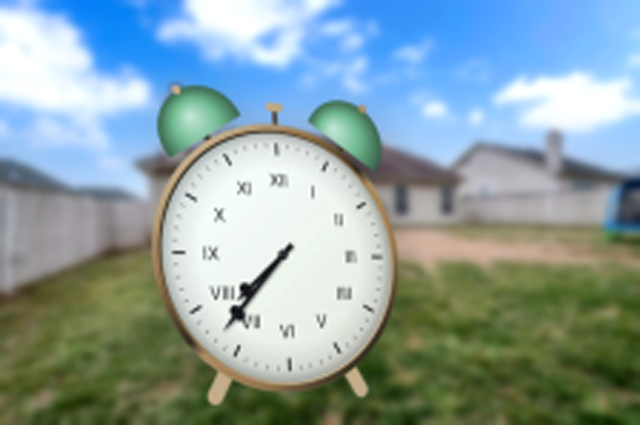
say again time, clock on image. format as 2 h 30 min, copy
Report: 7 h 37 min
